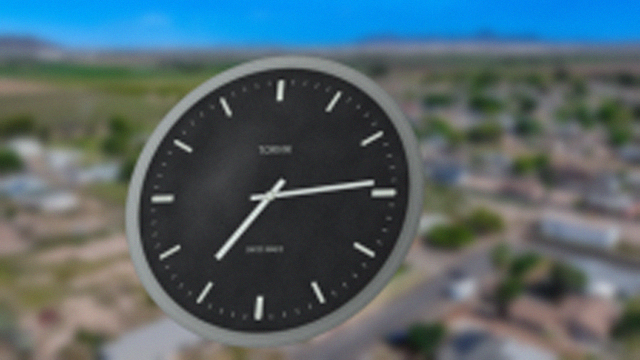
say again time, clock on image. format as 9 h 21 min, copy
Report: 7 h 14 min
